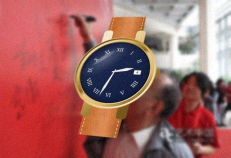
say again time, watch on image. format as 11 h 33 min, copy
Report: 2 h 33 min
